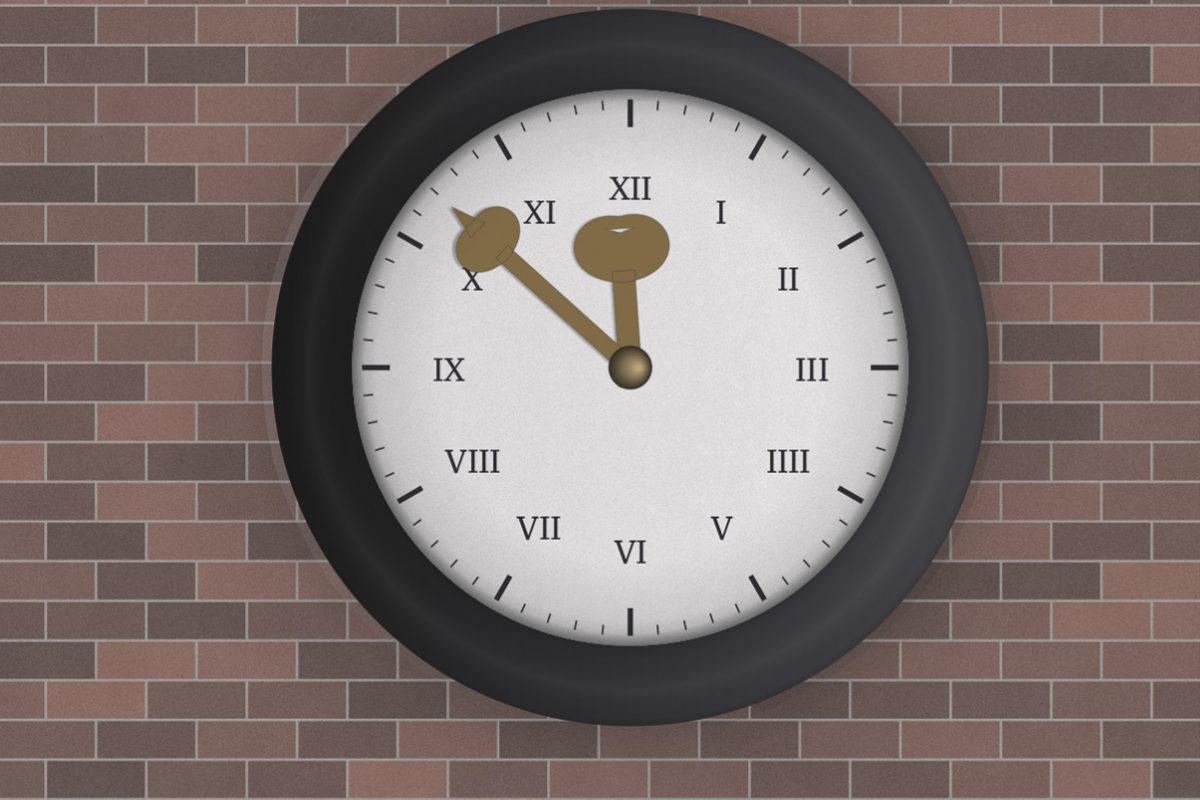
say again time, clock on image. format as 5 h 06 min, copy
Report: 11 h 52 min
